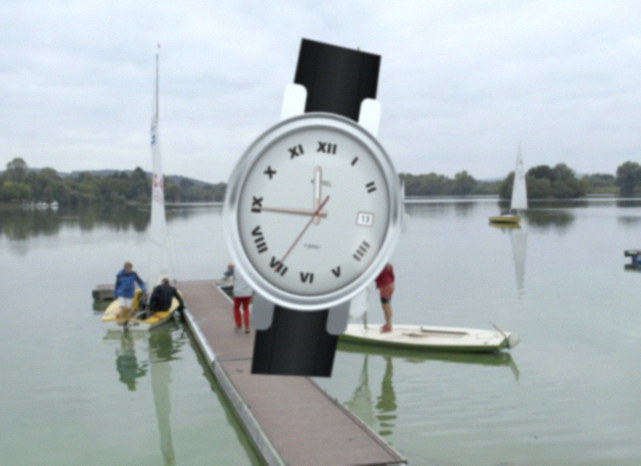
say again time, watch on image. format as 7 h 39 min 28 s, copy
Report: 11 h 44 min 35 s
